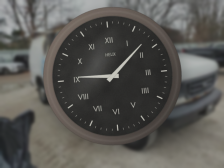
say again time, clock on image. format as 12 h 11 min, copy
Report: 9 h 08 min
